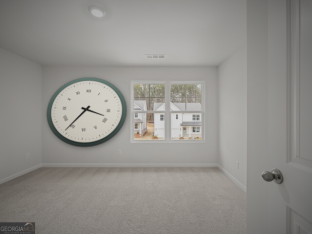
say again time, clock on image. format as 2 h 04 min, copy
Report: 3 h 36 min
